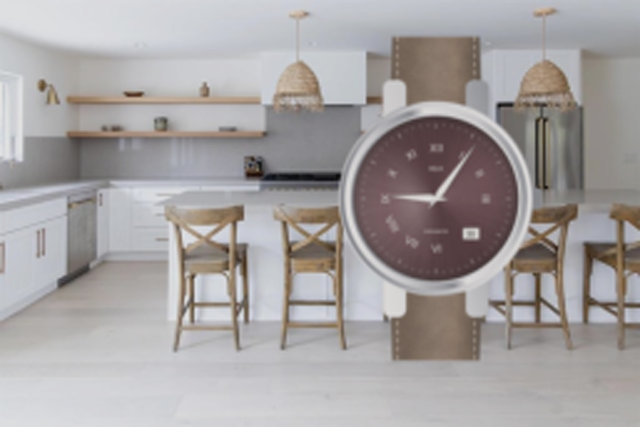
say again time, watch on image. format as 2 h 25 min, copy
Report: 9 h 06 min
